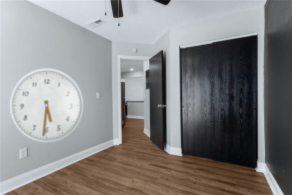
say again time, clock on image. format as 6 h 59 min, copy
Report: 5 h 31 min
